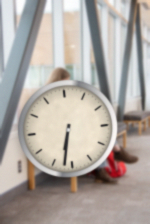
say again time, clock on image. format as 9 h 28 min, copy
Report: 6 h 32 min
